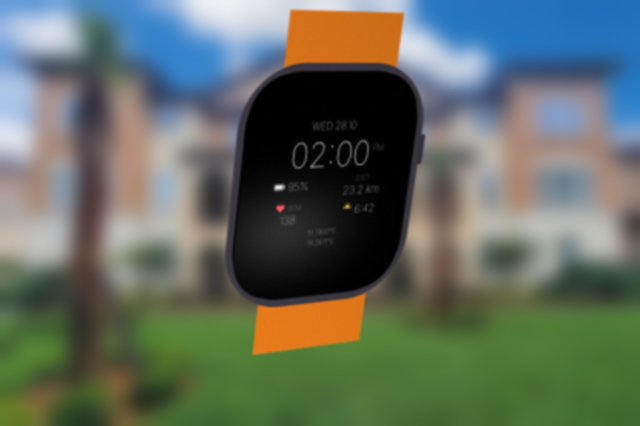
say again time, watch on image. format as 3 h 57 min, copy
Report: 2 h 00 min
